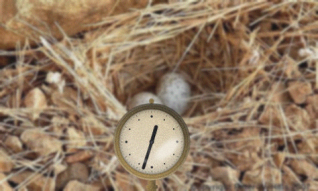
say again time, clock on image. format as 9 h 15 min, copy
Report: 12 h 33 min
